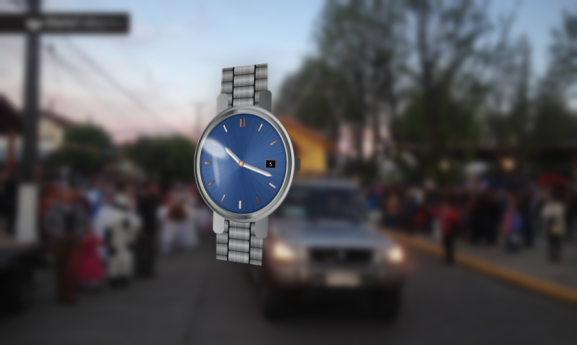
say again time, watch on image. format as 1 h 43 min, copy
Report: 10 h 18 min
